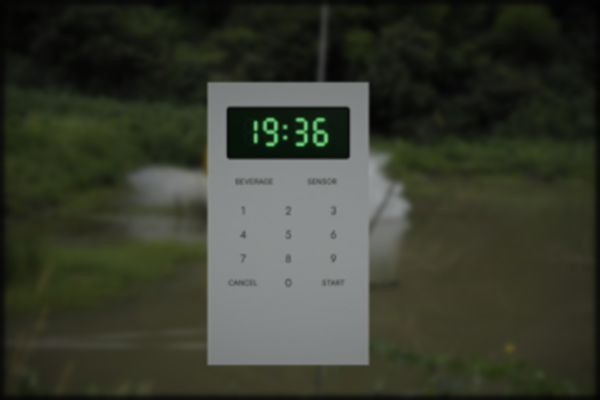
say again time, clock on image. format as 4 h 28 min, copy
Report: 19 h 36 min
